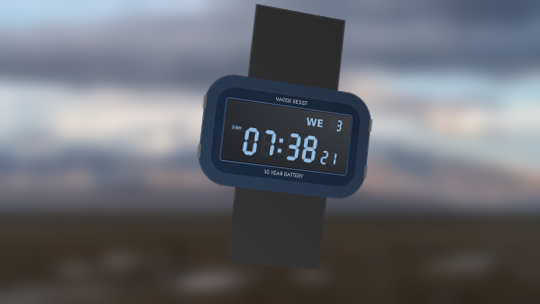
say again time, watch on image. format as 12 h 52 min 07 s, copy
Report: 7 h 38 min 21 s
